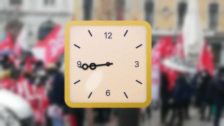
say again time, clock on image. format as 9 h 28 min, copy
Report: 8 h 44 min
